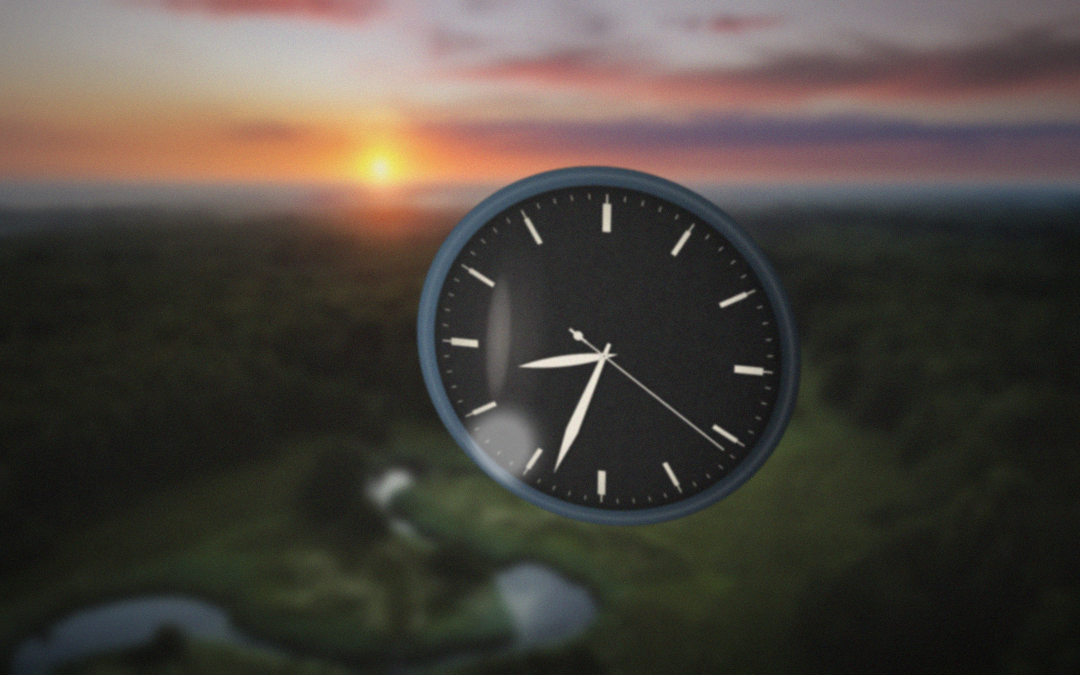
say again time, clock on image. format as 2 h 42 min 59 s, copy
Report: 8 h 33 min 21 s
